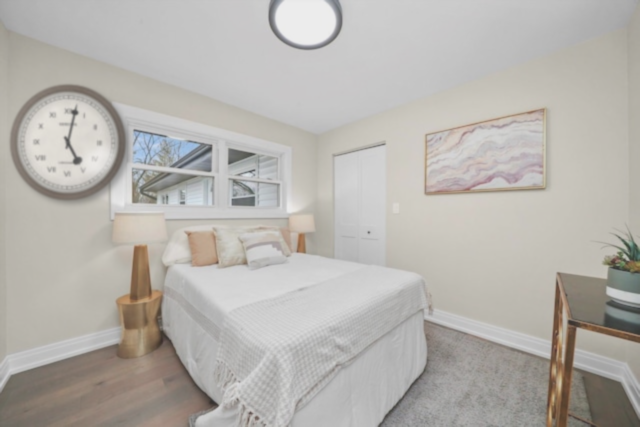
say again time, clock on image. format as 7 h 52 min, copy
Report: 5 h 02 min
